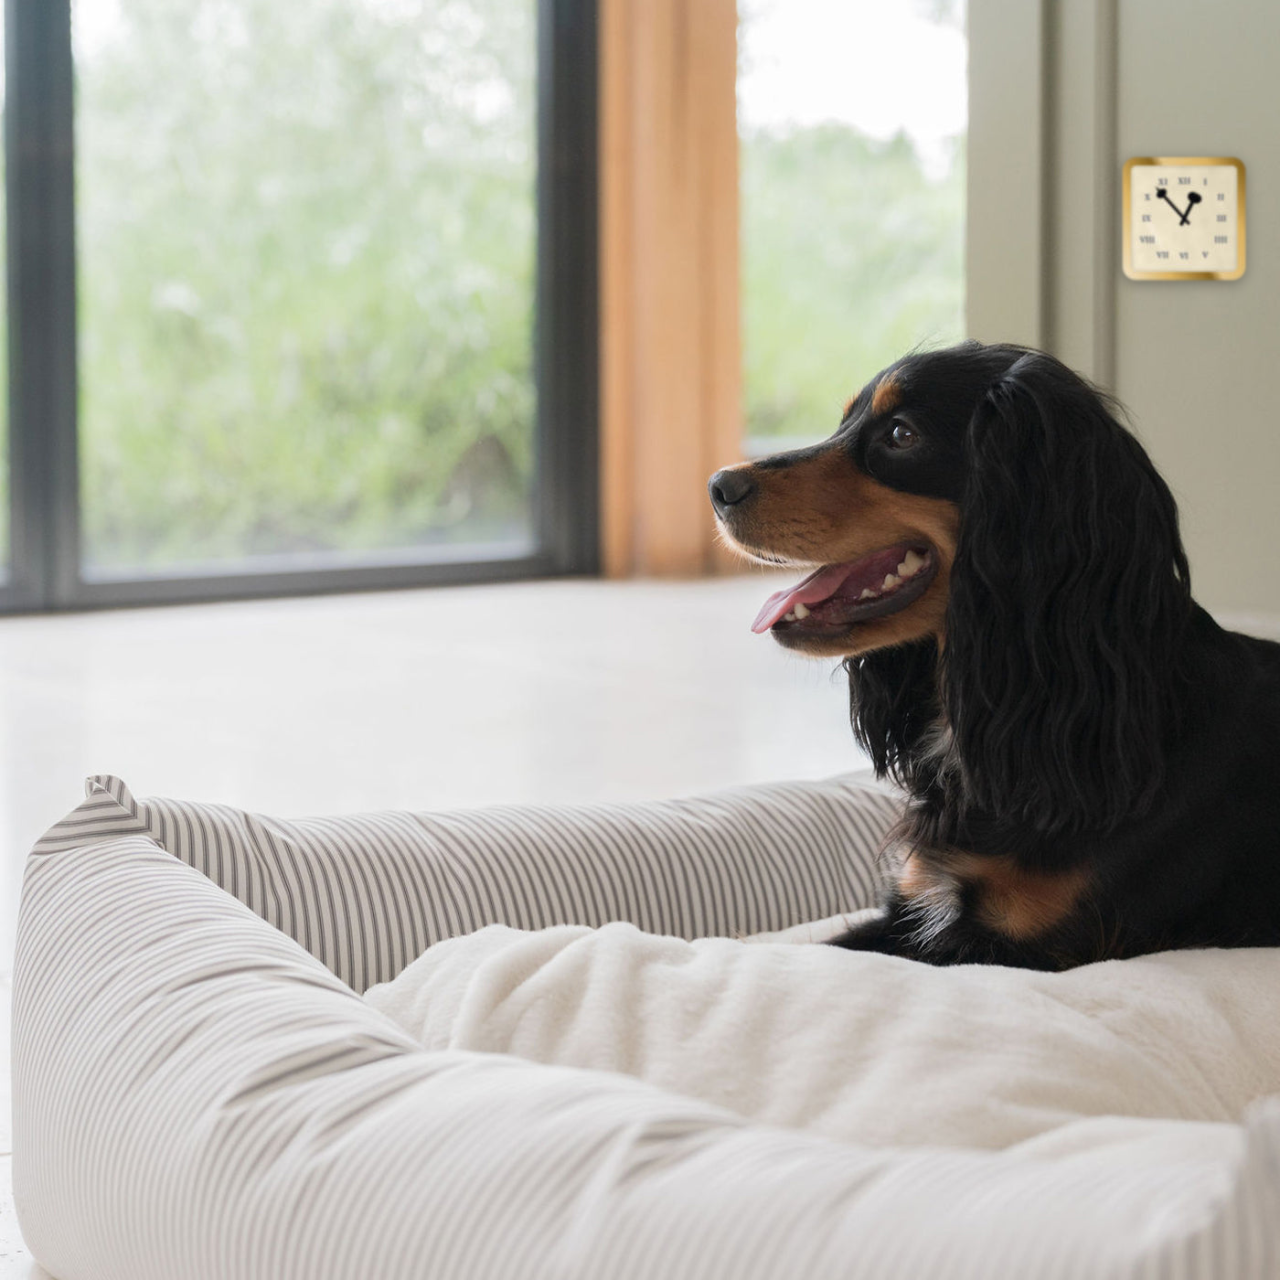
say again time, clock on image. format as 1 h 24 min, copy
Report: 12 h 53 min
